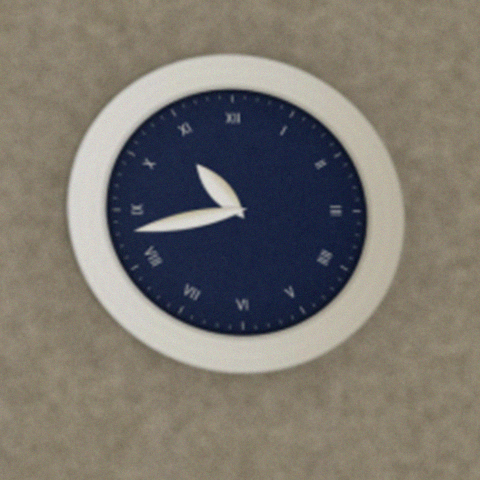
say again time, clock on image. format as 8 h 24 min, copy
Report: 10 h 43 min
